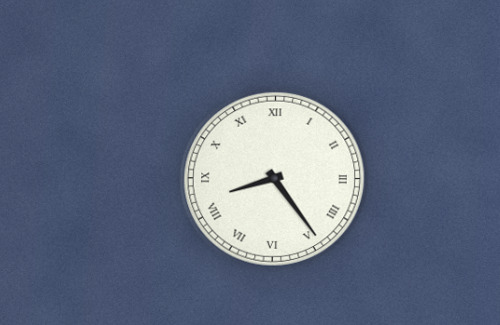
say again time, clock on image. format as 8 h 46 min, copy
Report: 8 h 24 min
